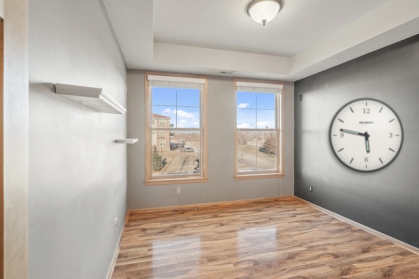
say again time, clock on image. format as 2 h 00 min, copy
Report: 5 h 47 min
